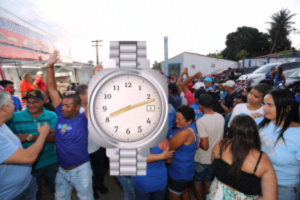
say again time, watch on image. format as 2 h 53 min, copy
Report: 8 h 12 min
